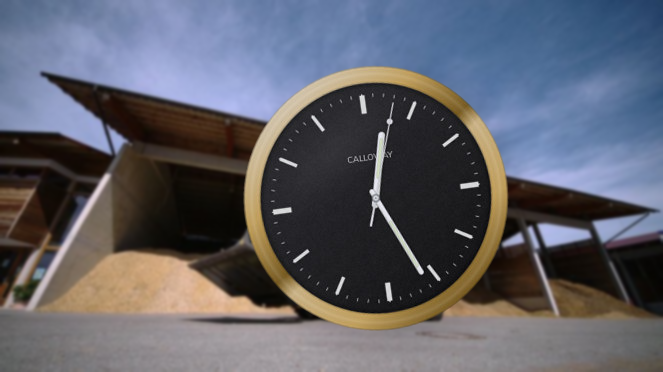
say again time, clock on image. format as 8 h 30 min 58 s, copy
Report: 12 h 26 min 03 s
